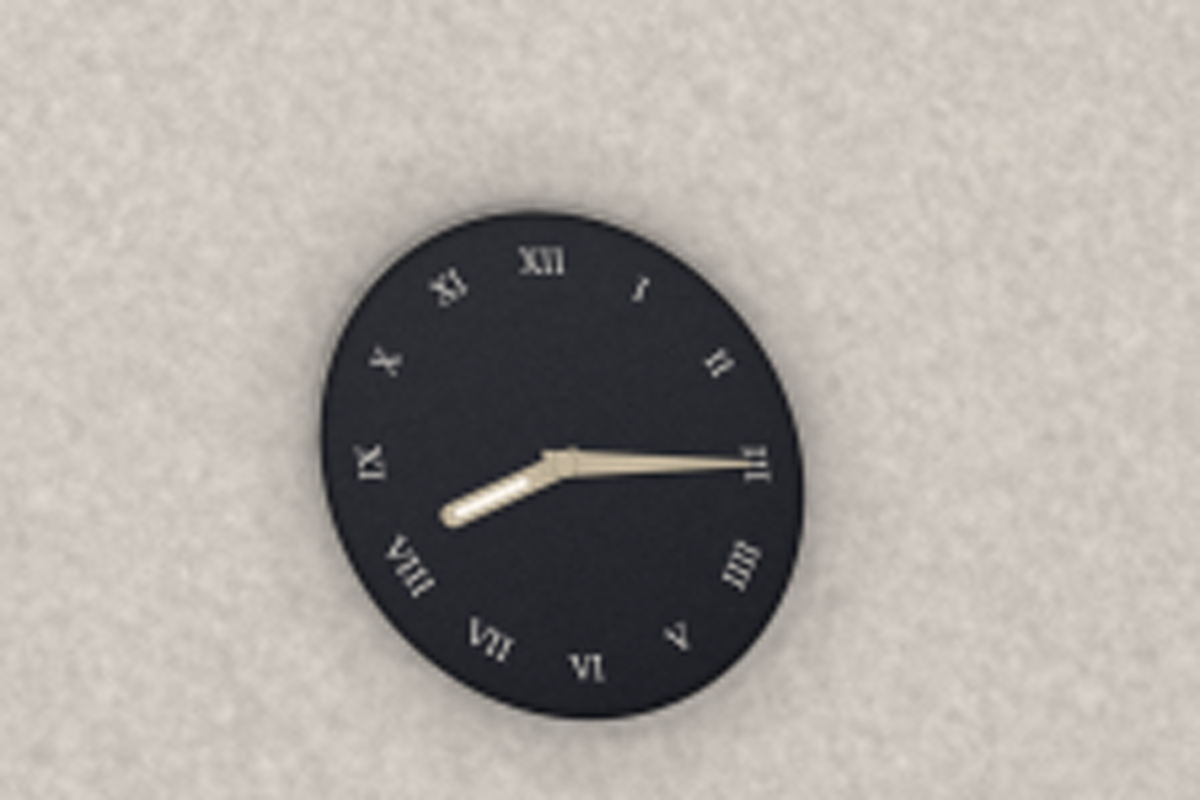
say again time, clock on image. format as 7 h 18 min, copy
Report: 8 h 15 min
